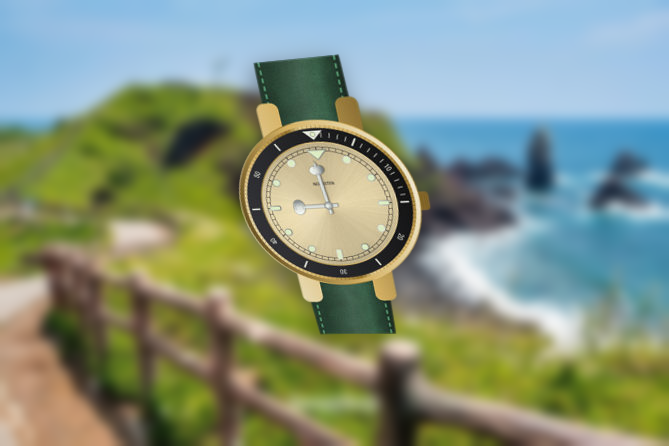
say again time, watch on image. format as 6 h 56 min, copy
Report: 8 h 59 min
